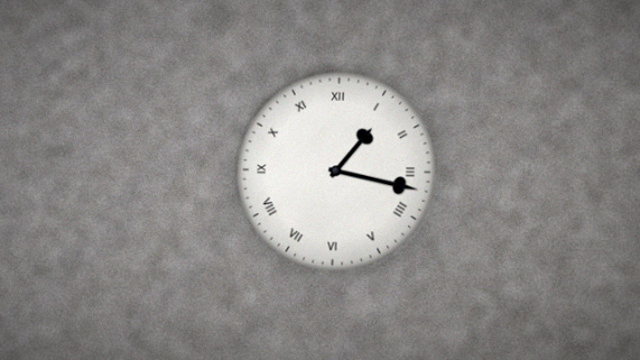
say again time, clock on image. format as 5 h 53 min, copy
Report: 1 h 17 min
